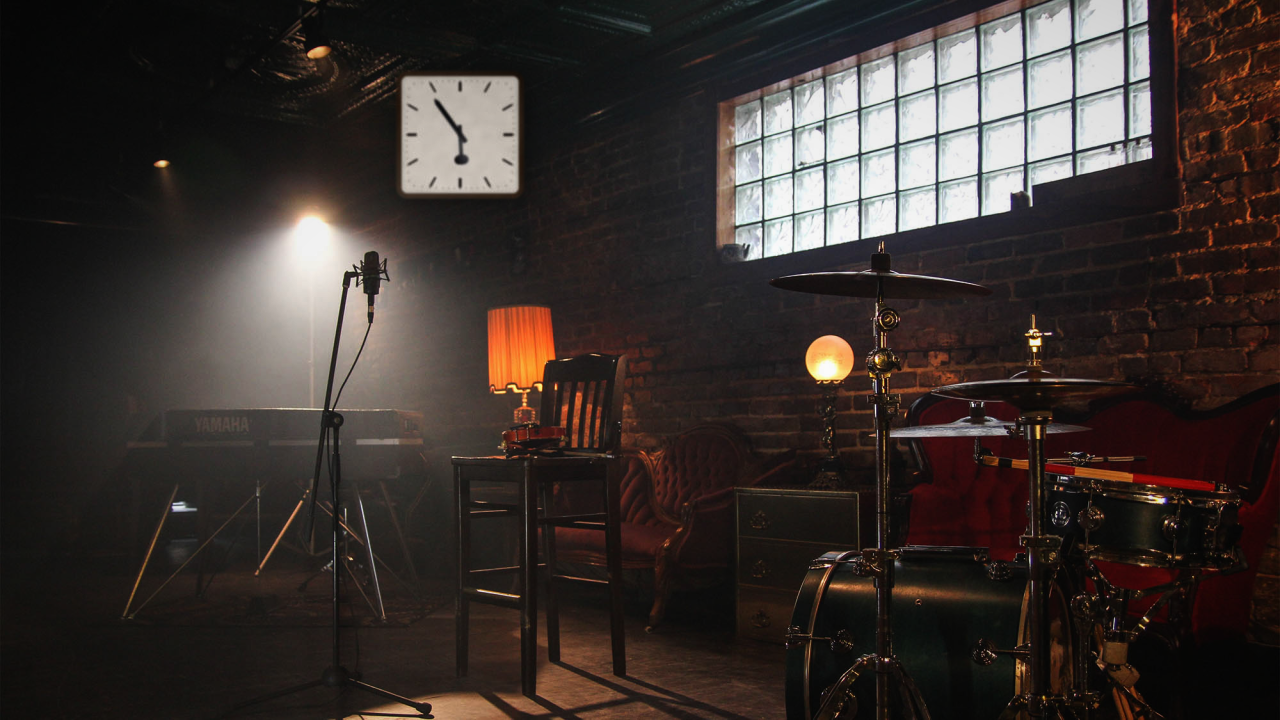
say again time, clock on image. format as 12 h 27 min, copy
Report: 5 h 54 min
